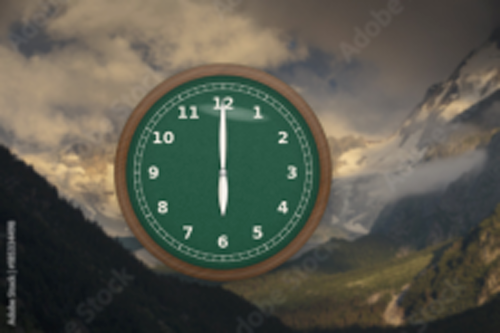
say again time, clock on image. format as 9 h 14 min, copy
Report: 6 h 00 min
